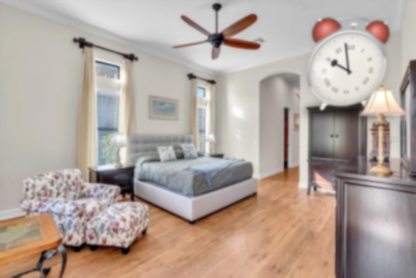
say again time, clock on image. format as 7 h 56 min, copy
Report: 9 h 58 min
